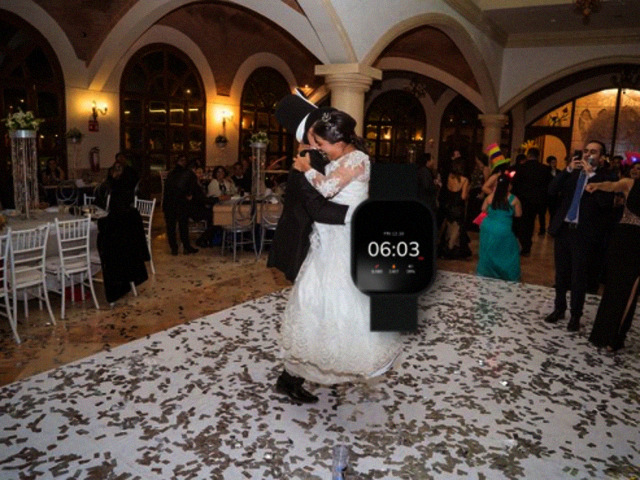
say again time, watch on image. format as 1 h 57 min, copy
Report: 6 h 03 min
